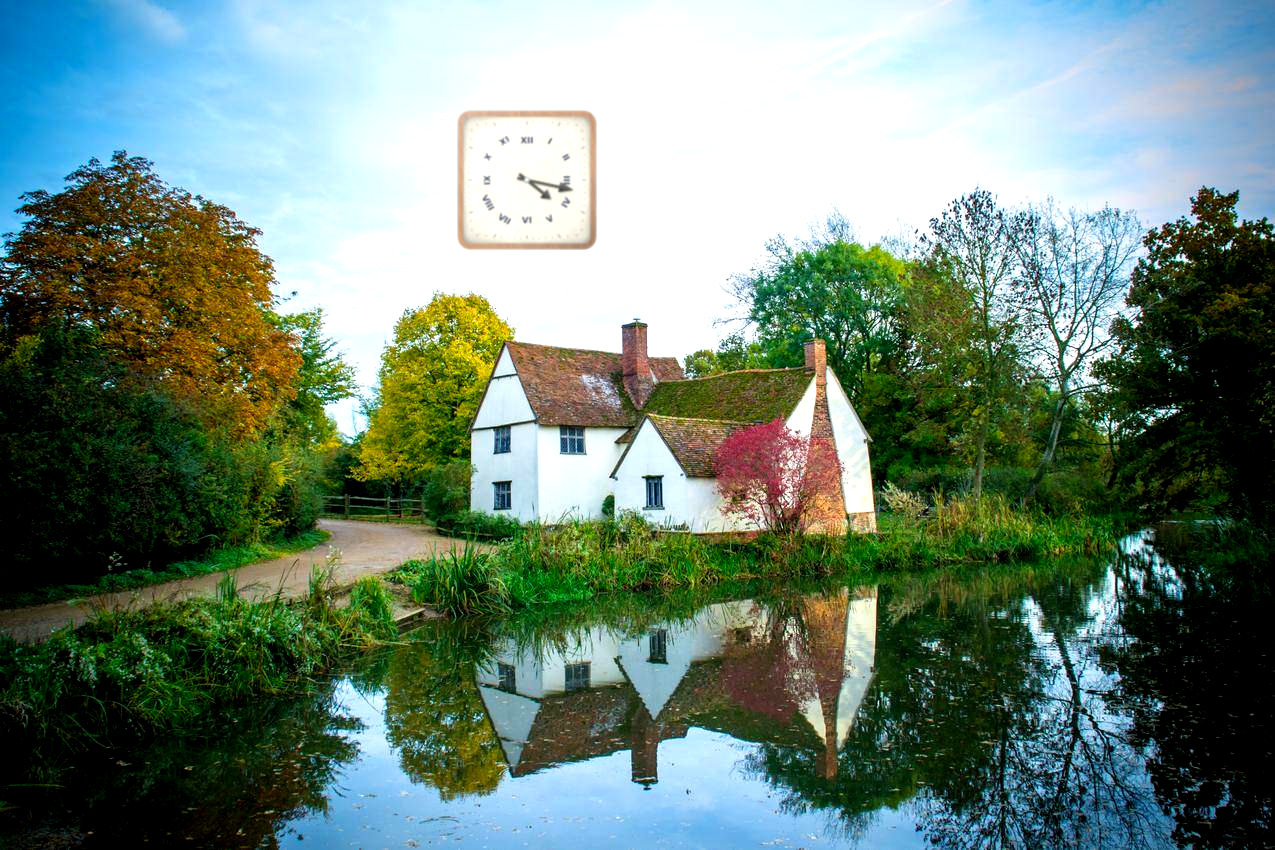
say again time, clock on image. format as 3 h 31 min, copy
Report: 4 h 17 min
